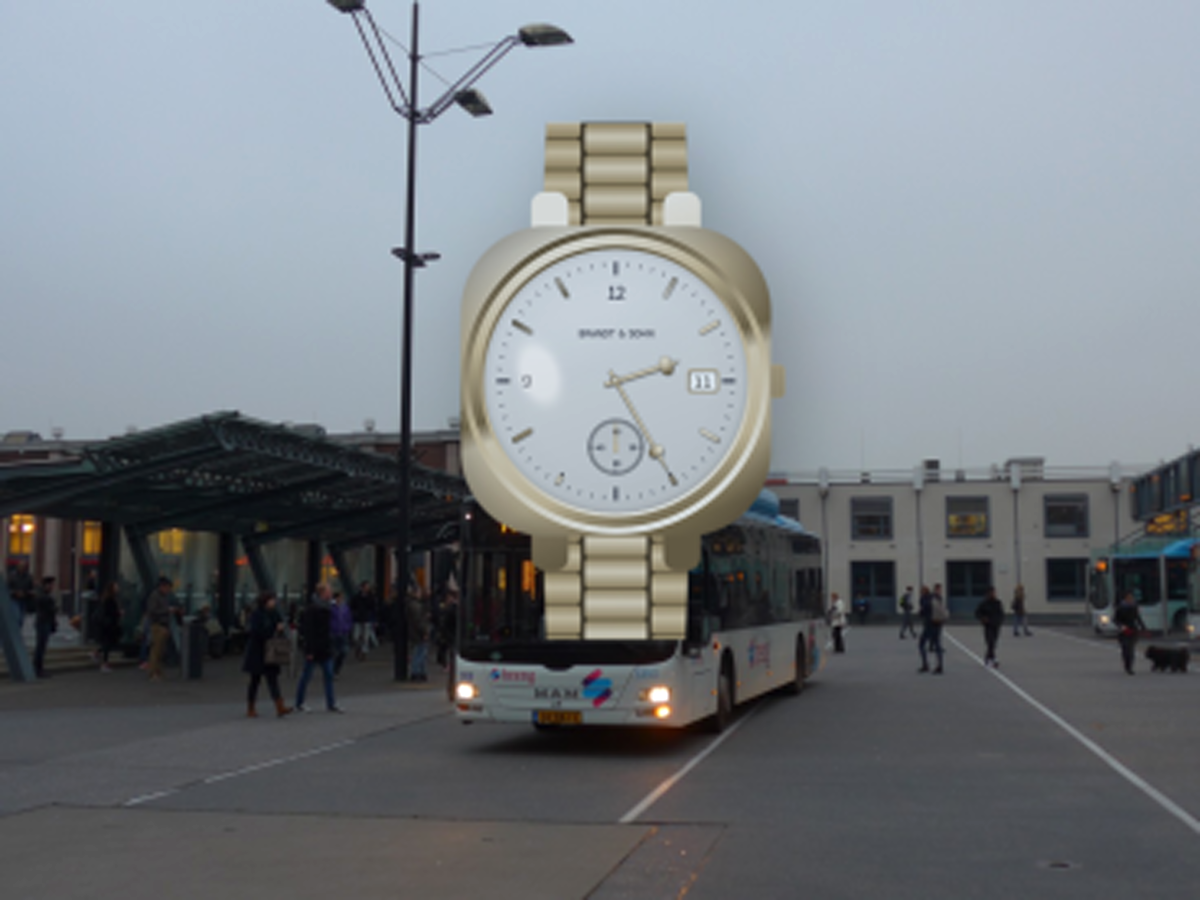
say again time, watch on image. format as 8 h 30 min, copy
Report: 2 h 25 min
